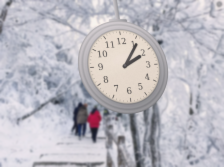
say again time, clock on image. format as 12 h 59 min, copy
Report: 2 h 06 min
